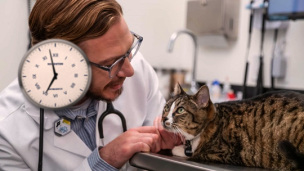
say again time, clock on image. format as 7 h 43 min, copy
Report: 6 h 58 min
